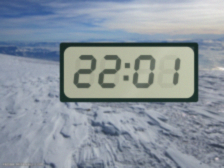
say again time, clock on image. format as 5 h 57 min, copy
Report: 22 h 01 min
